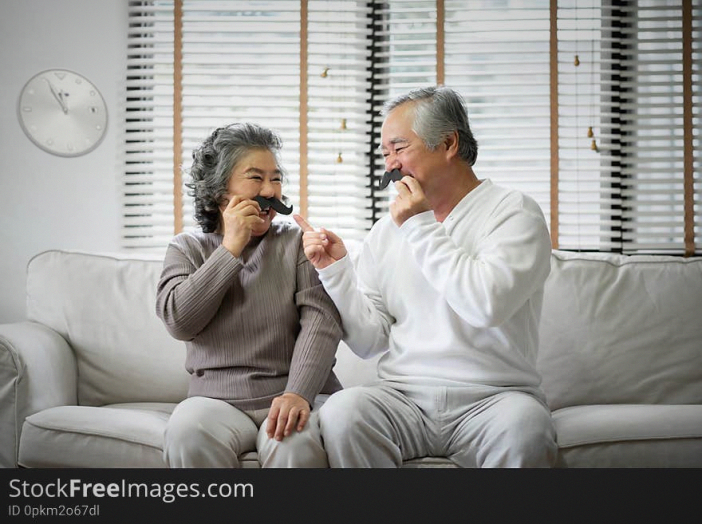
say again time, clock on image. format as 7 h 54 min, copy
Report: 11 h 56 min
